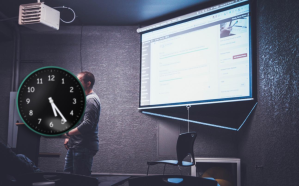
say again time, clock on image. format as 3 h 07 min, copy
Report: 5 h 24 min
